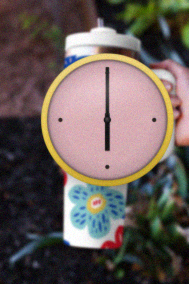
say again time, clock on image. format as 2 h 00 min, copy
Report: 6 h 00 min
